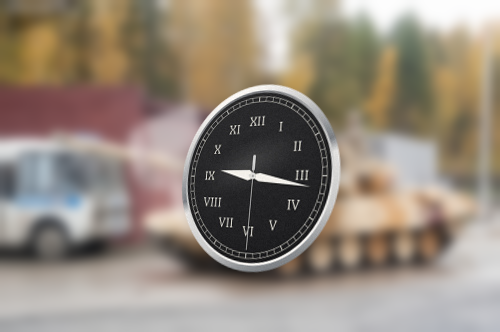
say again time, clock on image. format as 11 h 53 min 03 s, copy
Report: 9 h 16 min 30 s
